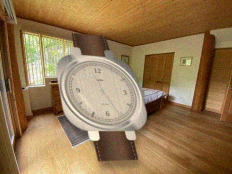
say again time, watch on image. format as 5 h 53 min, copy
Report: 11 h 26 min
